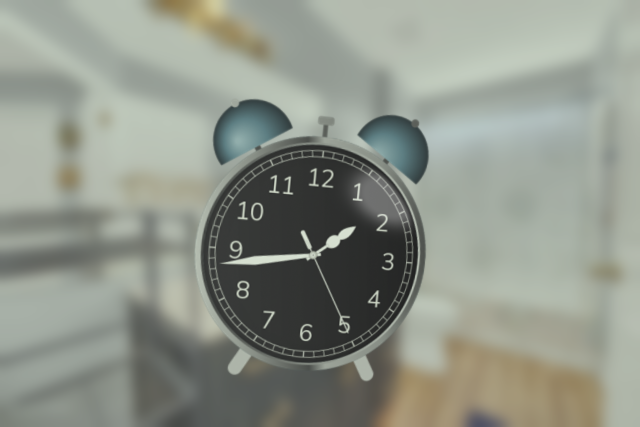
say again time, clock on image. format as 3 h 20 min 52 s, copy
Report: 1 h 43 min 25 s
